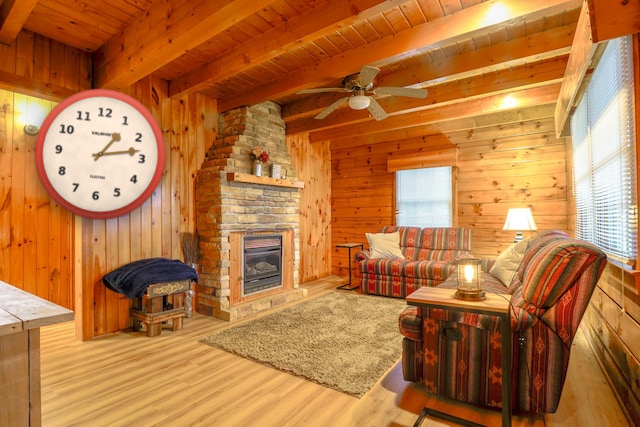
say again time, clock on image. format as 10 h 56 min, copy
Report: 1 h 13 min
